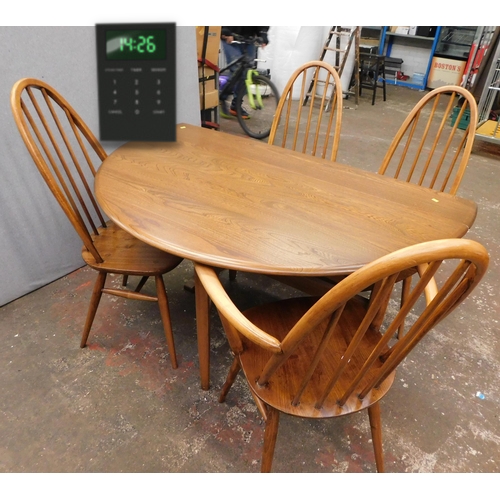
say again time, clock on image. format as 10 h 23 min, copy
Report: 14 h 26 min
